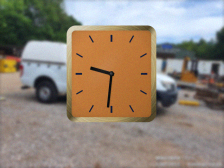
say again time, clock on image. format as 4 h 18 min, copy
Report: 9 h 31 min
